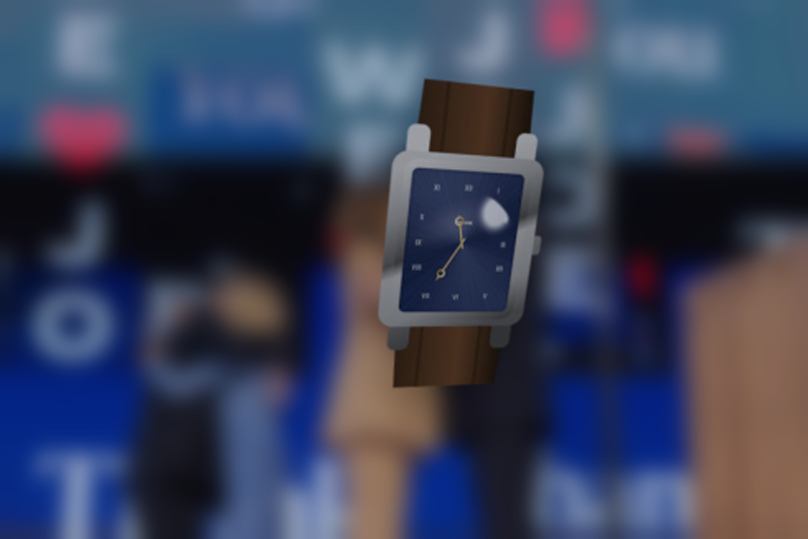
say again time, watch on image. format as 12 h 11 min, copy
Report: 11 h 35 min
